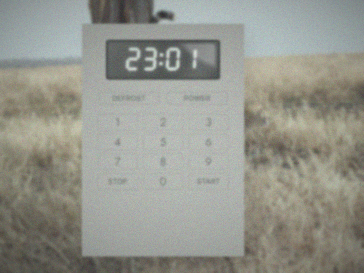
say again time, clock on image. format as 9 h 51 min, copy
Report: 23 h 01 min
